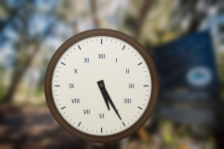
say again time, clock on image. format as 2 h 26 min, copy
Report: 5 h 25 min
